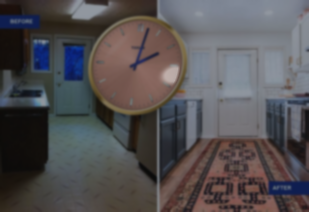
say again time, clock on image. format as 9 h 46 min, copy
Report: 2 h 02 min
